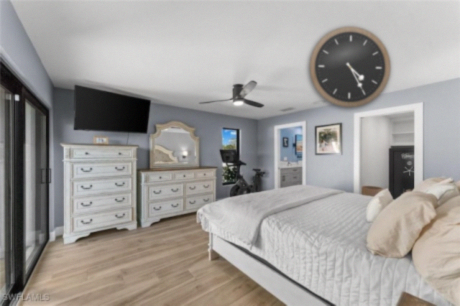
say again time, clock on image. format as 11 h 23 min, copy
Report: 4 h 25 min
